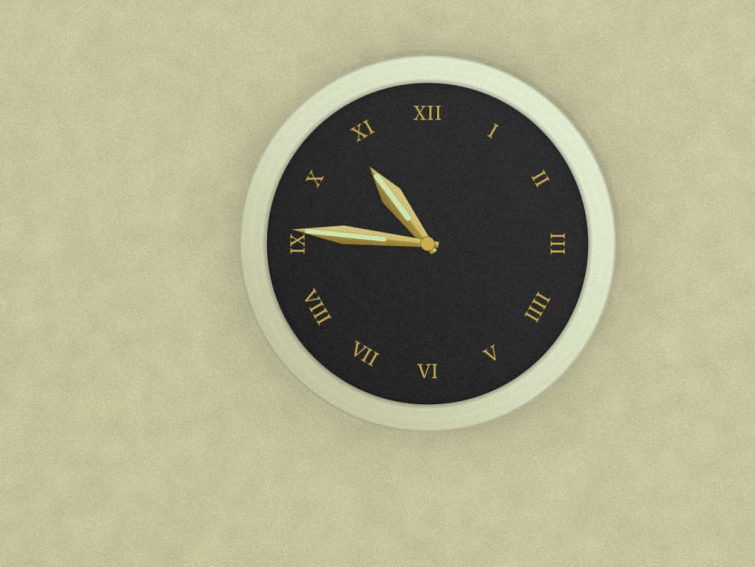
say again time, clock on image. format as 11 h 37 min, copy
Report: 10 h 46 min
